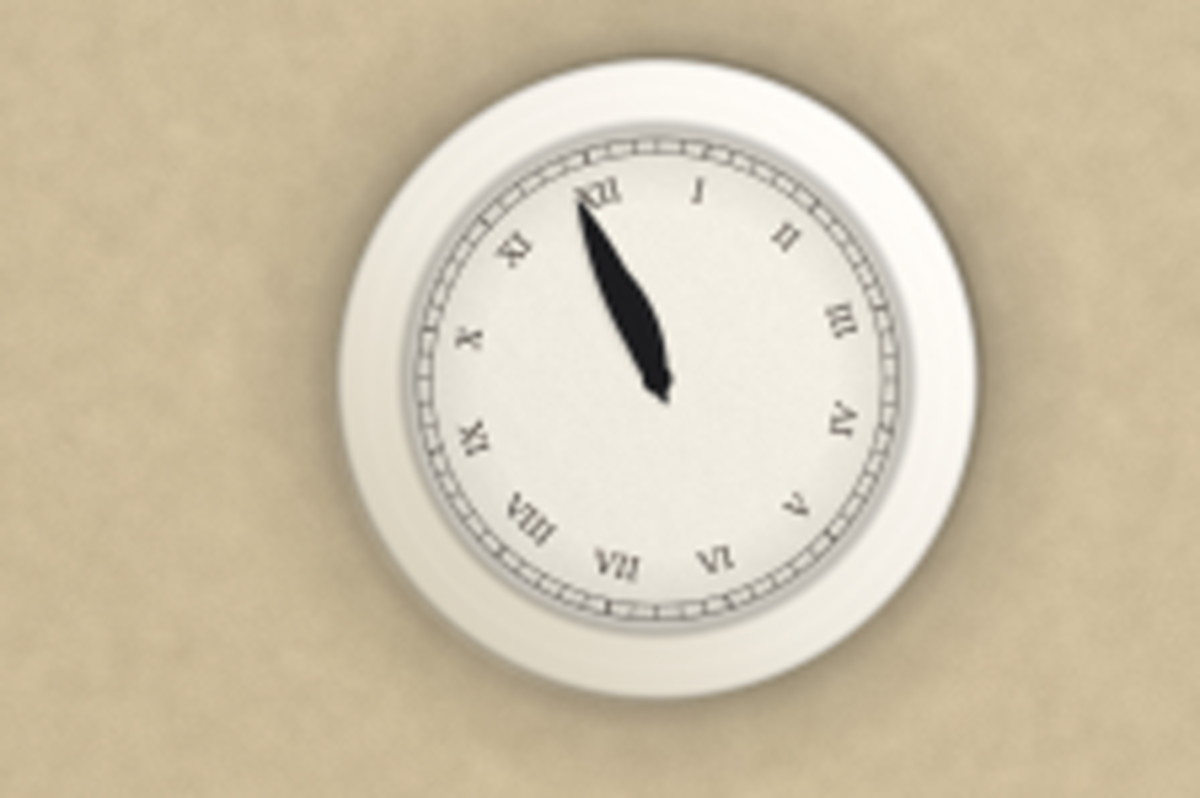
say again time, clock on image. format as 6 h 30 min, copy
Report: 11 h 59 min
